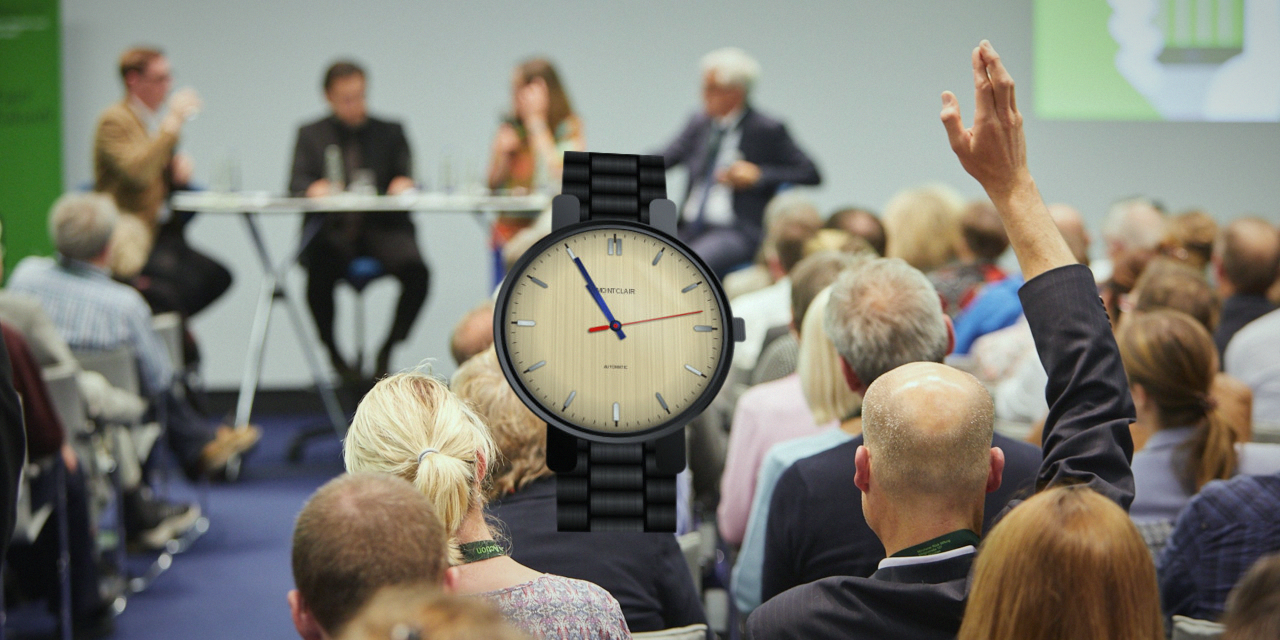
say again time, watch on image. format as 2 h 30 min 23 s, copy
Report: 10 h 55 min 13 s
